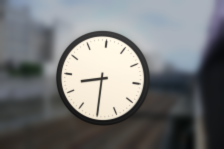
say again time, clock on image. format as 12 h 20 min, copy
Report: 8 h 30 min
